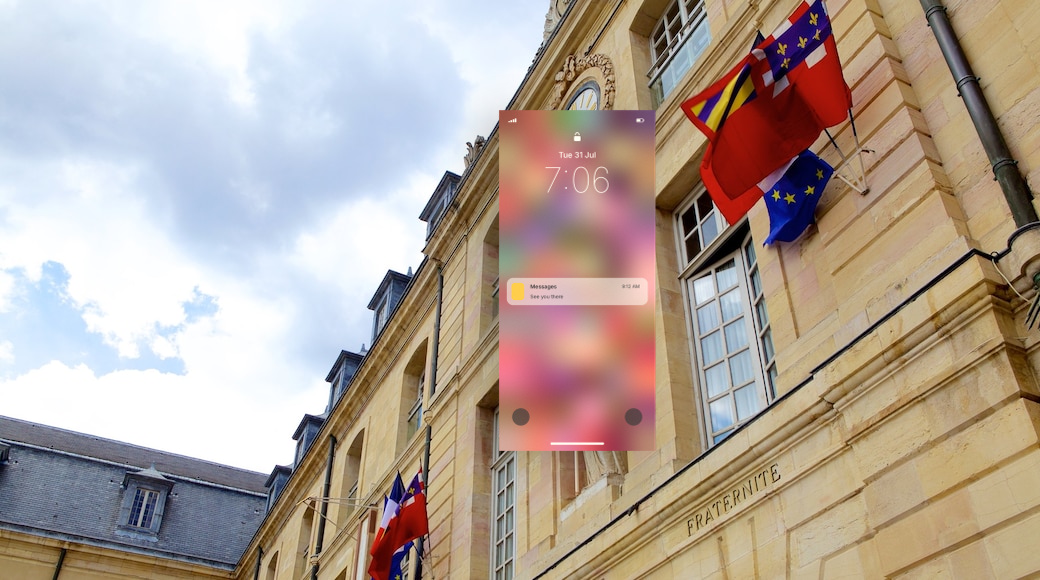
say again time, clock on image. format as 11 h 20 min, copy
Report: 7 h 06 min
